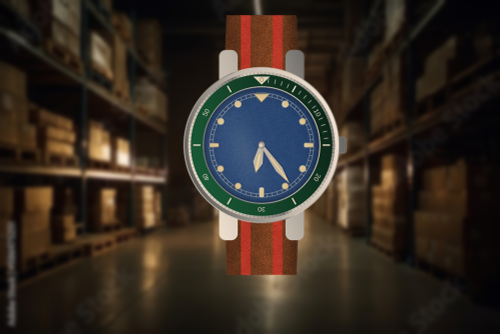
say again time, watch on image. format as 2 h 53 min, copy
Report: 6 h 24 min
